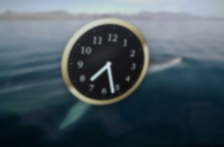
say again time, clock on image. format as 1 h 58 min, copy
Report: 7 h 27 min
